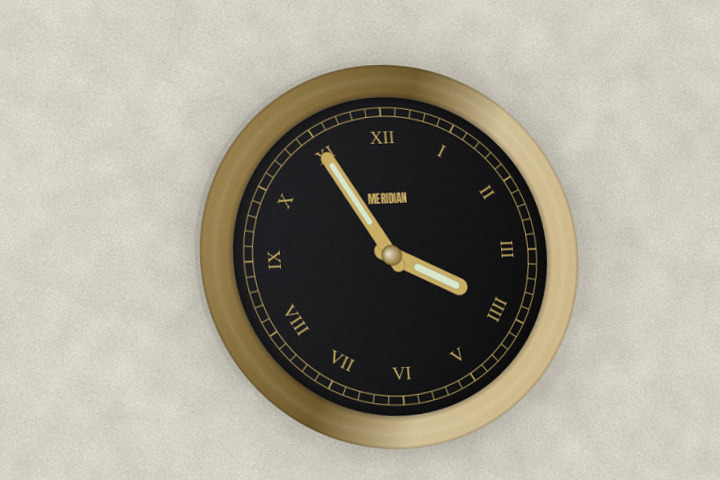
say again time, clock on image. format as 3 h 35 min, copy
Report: 3 h 55 min
